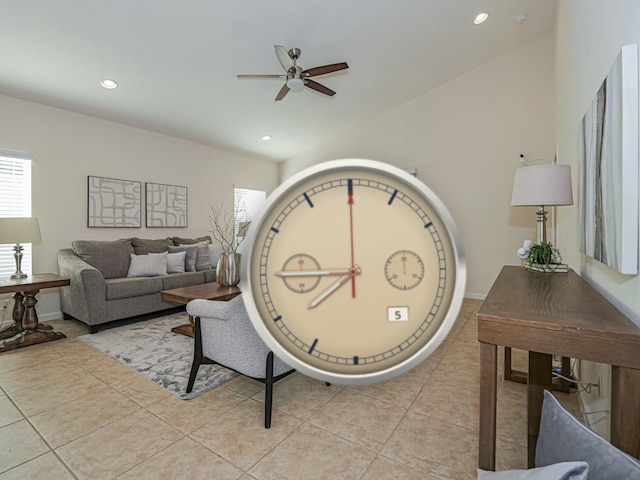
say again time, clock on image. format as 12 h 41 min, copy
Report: 7 h 45 min
